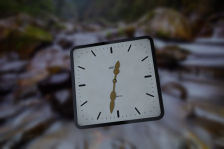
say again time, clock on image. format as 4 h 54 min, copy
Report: 12 h 32 min
